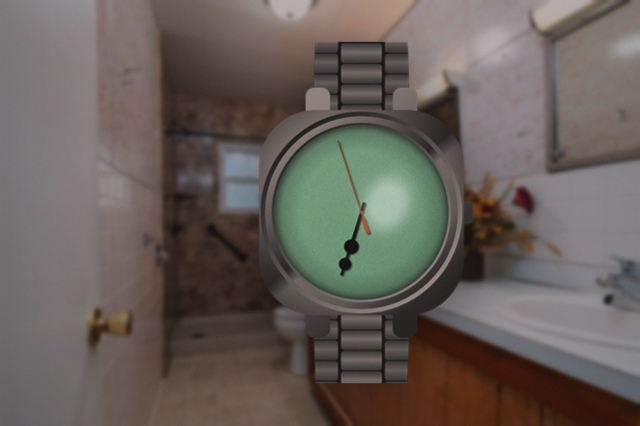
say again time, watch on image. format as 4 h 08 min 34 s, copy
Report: 6 h 32 min 57 s
